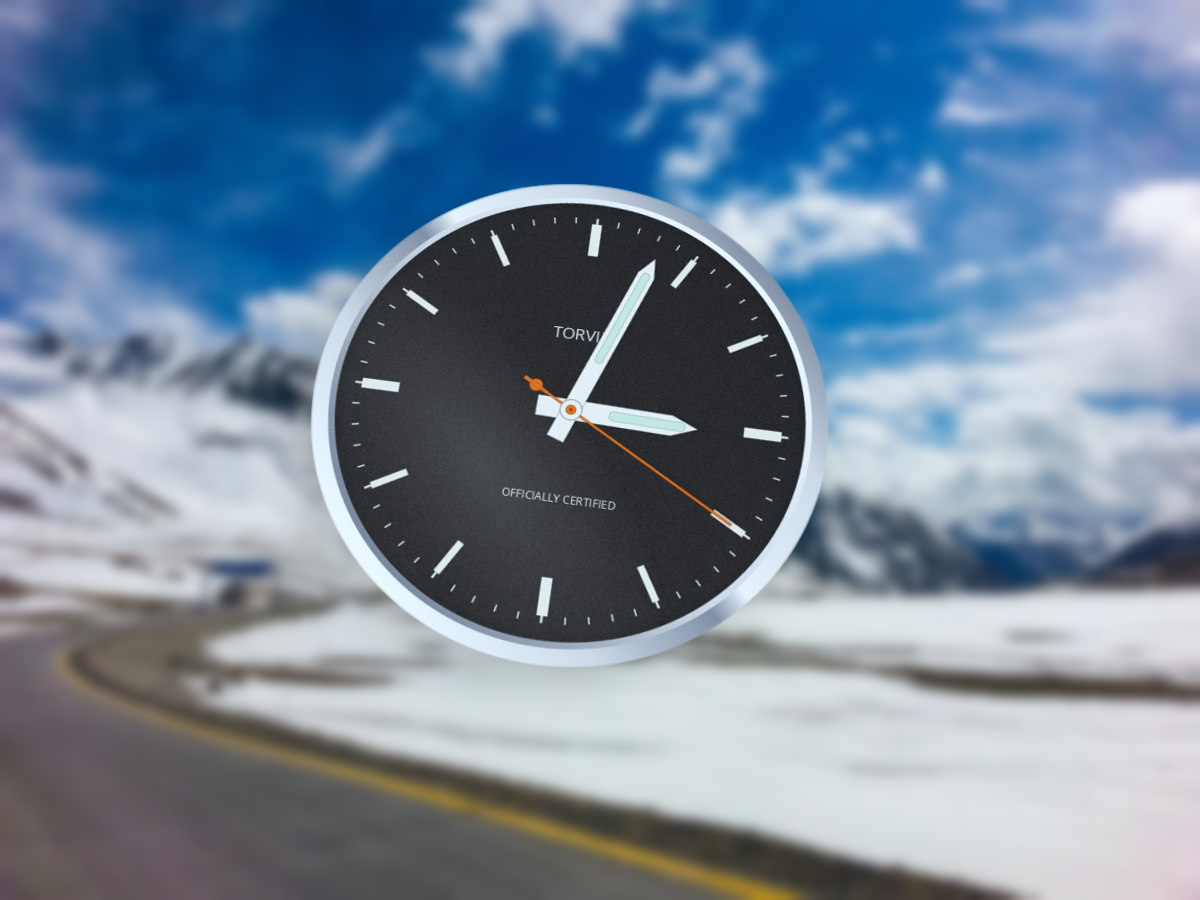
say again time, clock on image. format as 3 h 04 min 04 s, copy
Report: 3 h 03 min 20 s
